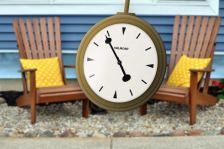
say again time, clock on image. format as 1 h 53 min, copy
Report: 4 h 54 min
